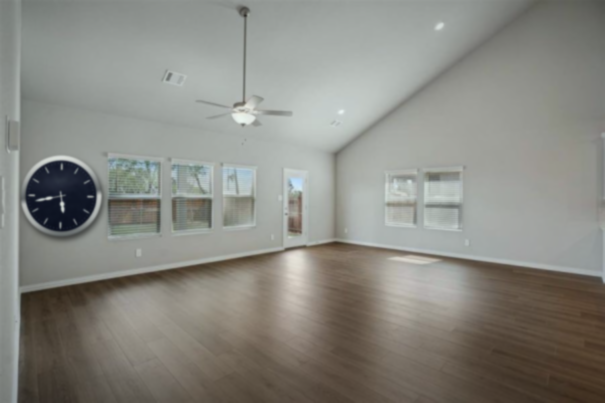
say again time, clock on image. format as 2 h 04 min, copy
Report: 5 h 43 min
